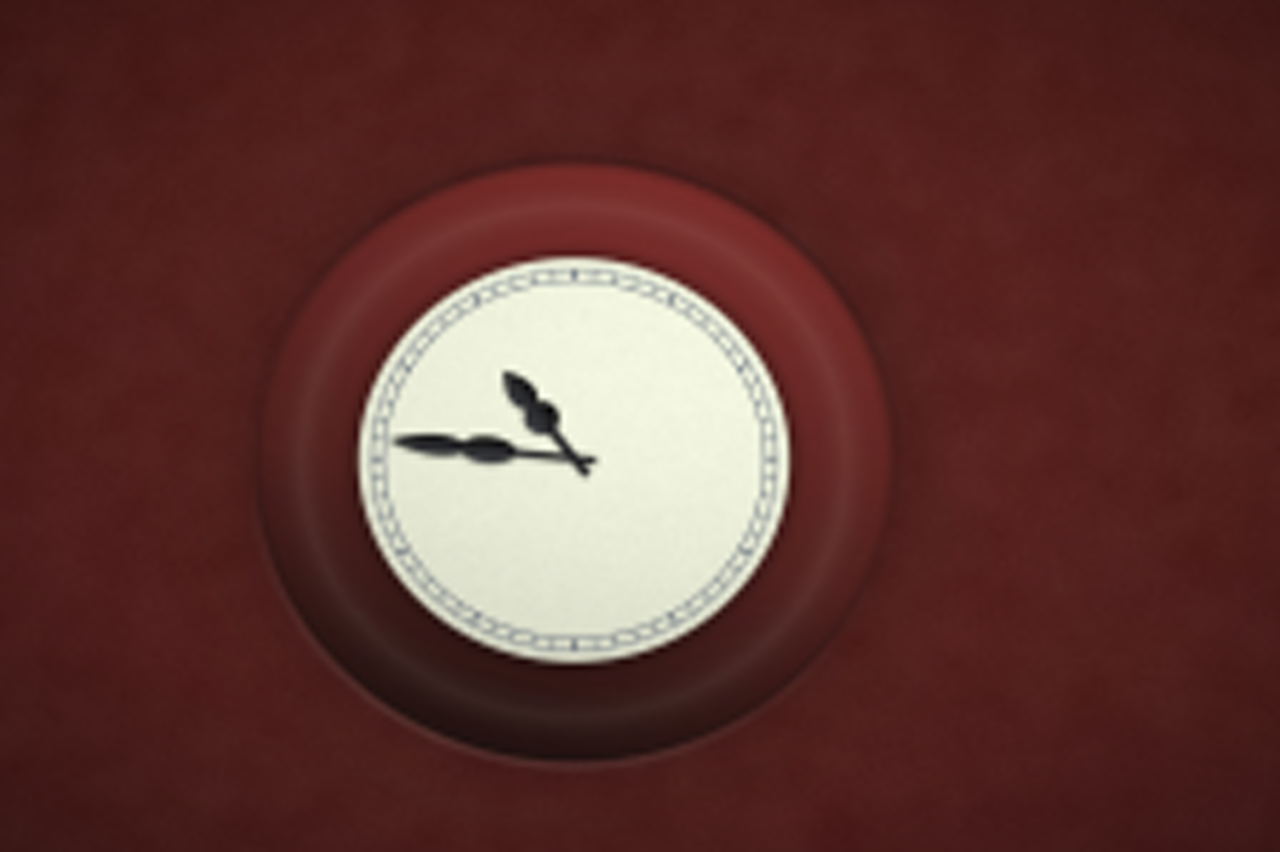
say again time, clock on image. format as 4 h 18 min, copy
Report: 10 h 46 min
